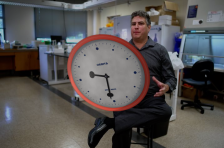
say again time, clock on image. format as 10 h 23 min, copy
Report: 9 h 31 min
